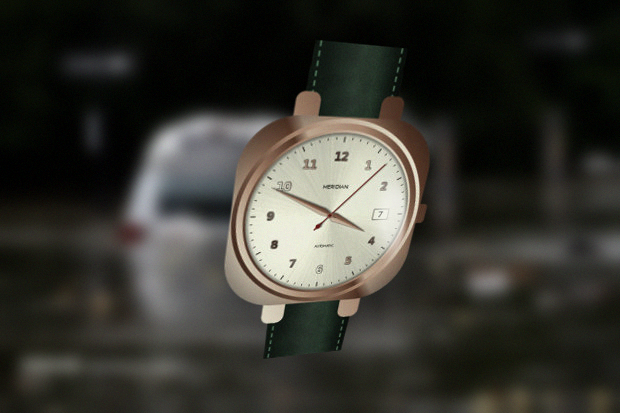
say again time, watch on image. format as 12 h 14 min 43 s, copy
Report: 3 h 49 min 07 s
